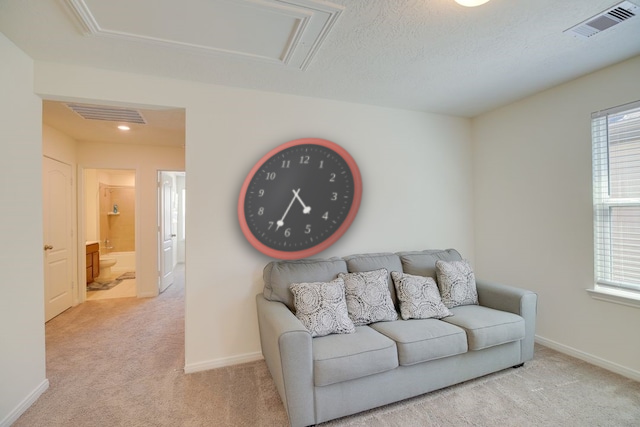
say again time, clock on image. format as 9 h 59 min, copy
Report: 4 h 33 min
